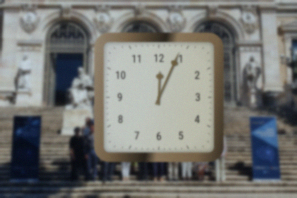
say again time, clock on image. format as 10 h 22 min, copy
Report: 12 h 04 min
